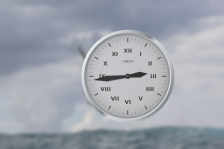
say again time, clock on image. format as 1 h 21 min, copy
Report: 2 h 44 min
